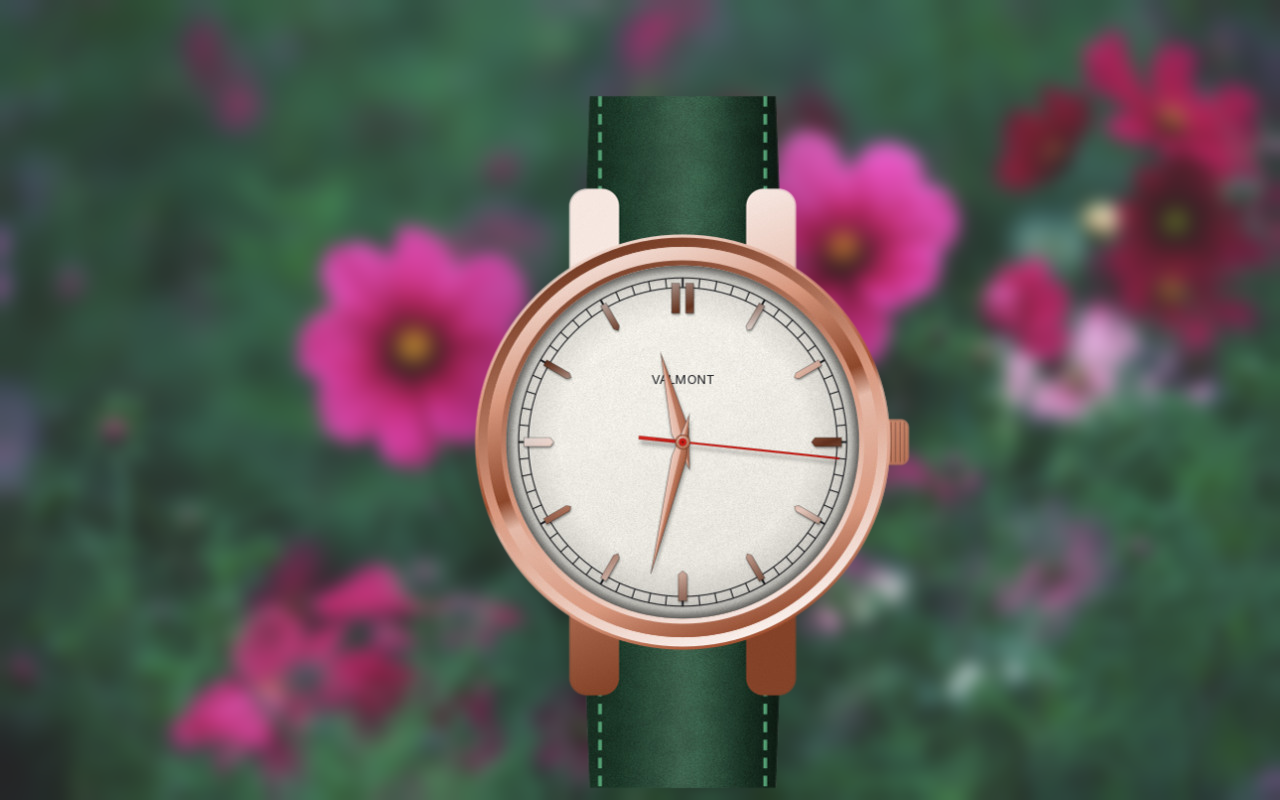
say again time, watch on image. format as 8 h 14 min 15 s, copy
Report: 11 h 32 min 16 s
